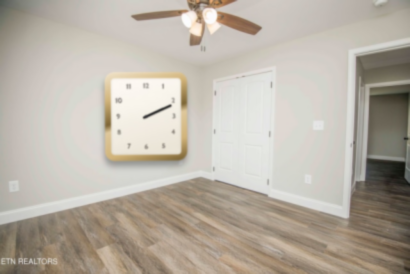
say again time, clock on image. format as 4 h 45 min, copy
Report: 2 h 11 min
